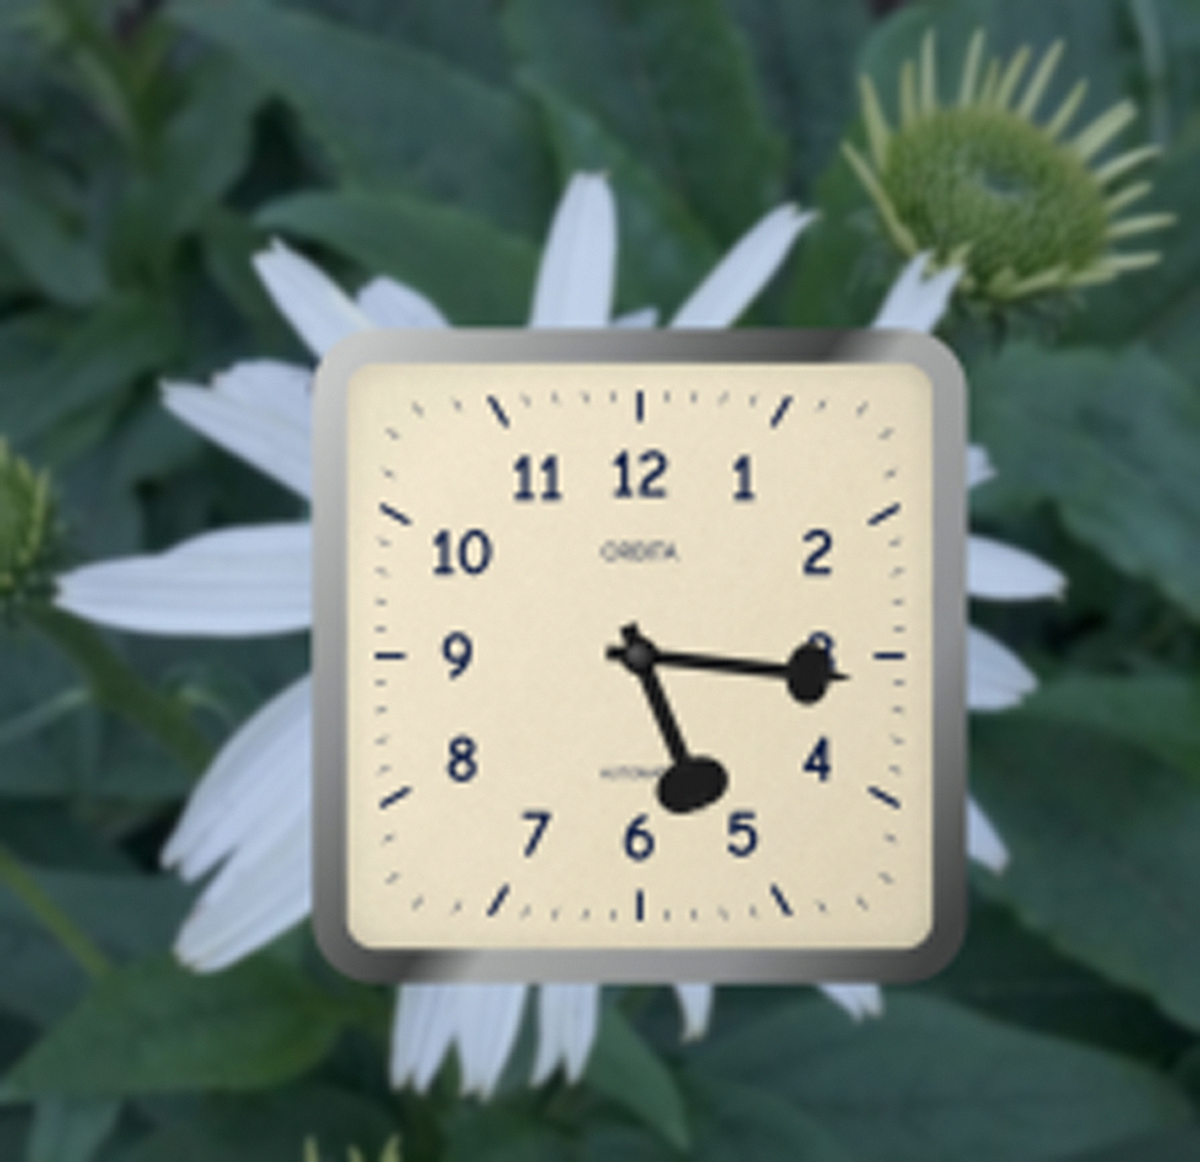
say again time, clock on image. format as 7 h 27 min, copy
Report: 5 h 16 min
